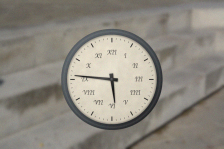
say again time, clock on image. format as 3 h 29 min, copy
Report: 5 h 46 min
